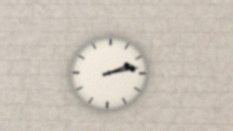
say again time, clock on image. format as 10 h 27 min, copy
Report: 2 h 13 min
